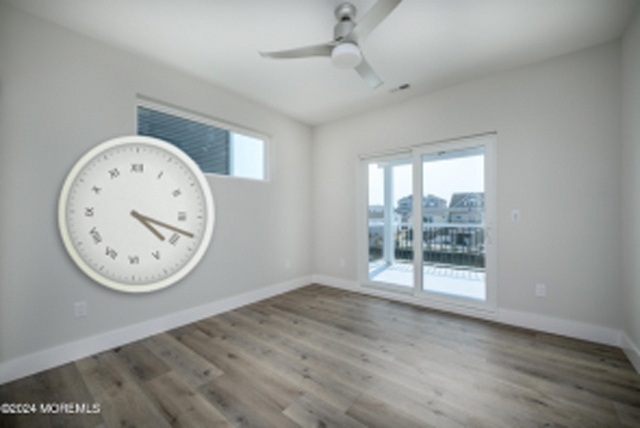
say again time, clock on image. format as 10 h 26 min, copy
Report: 4 h 18 min
